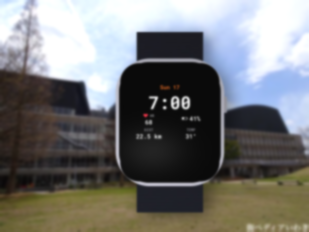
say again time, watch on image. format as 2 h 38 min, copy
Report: 7 h 00 min
